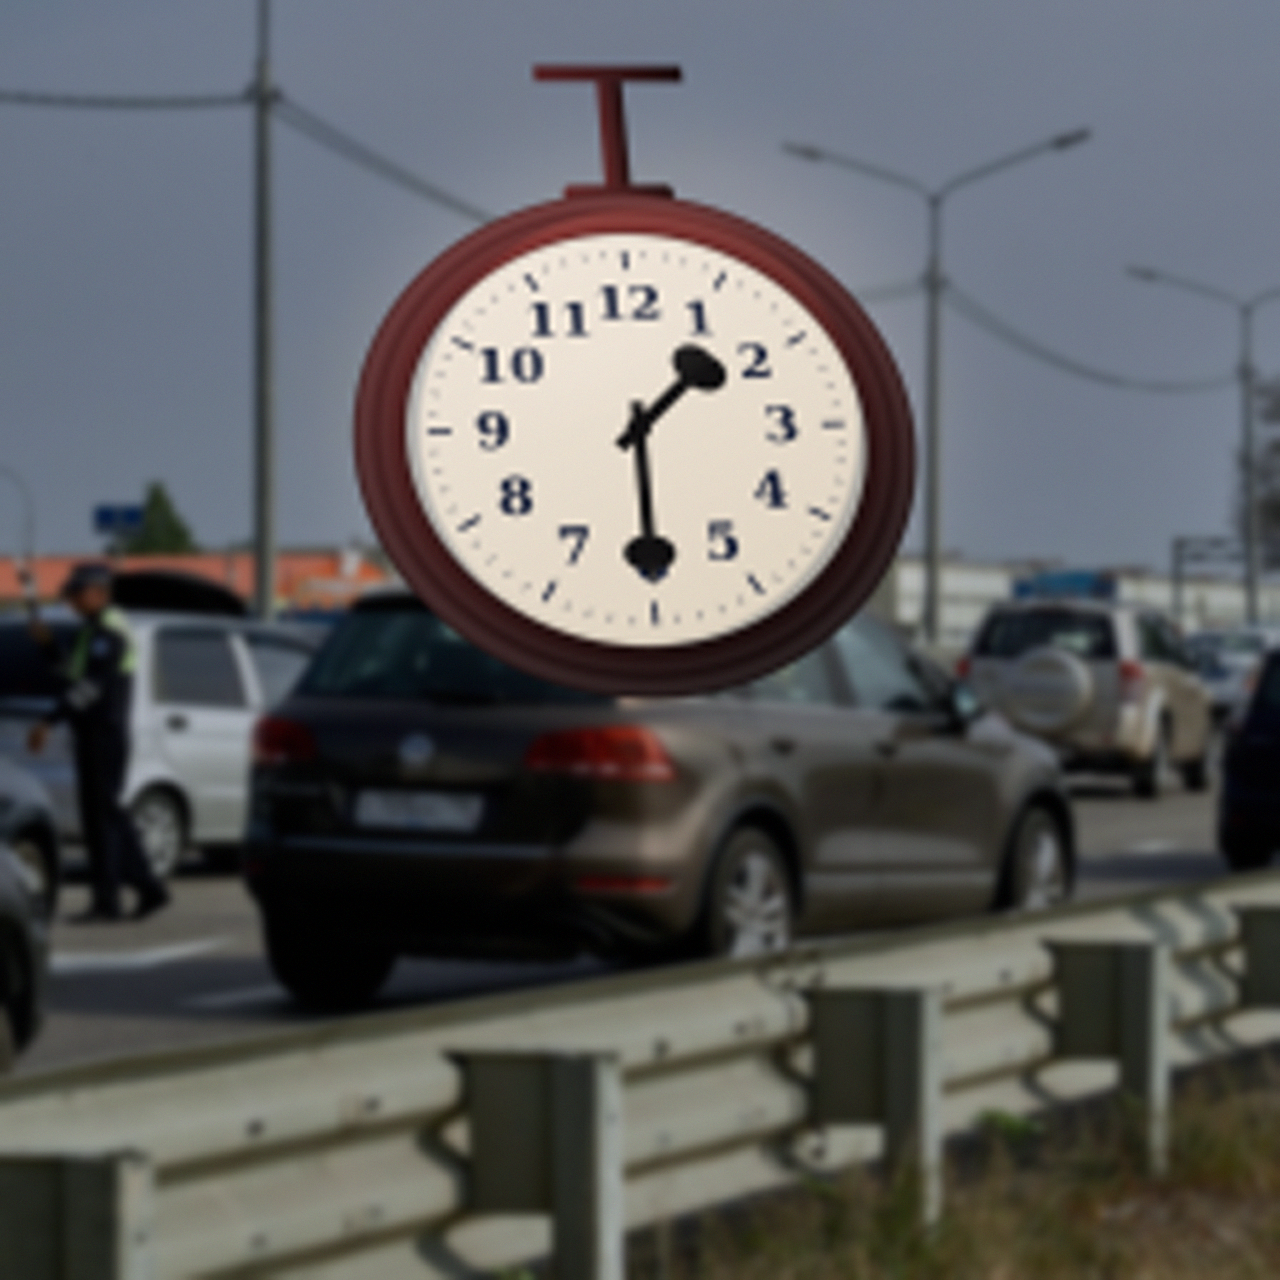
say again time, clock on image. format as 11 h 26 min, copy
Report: 1 h 30 min
